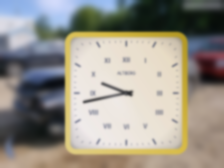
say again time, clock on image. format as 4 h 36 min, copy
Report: 9 h 43 min
